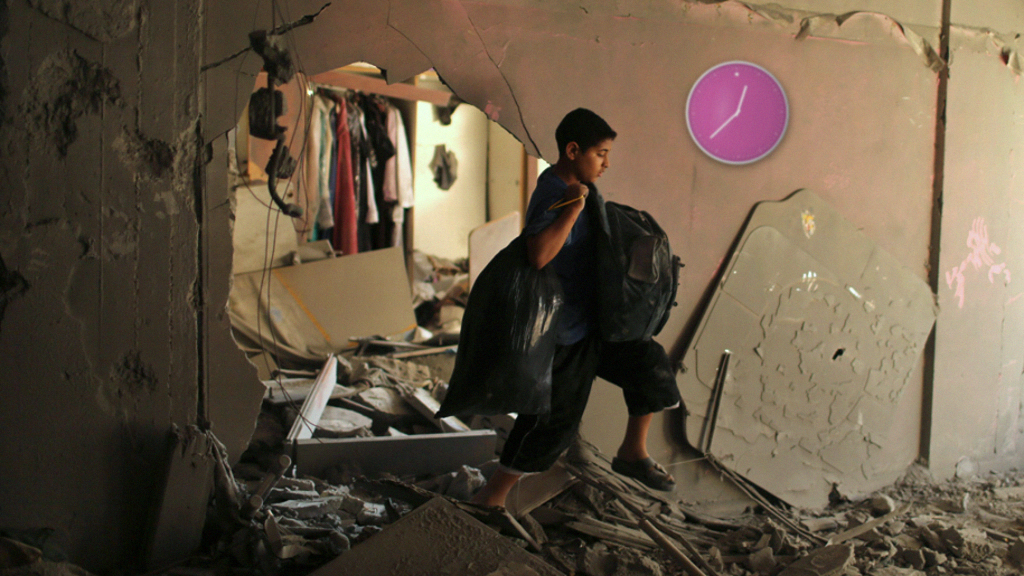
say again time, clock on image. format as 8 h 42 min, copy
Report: 12 h 38 min
